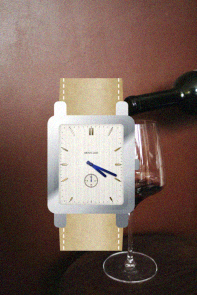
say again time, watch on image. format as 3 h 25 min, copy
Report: 4 h 19 min
